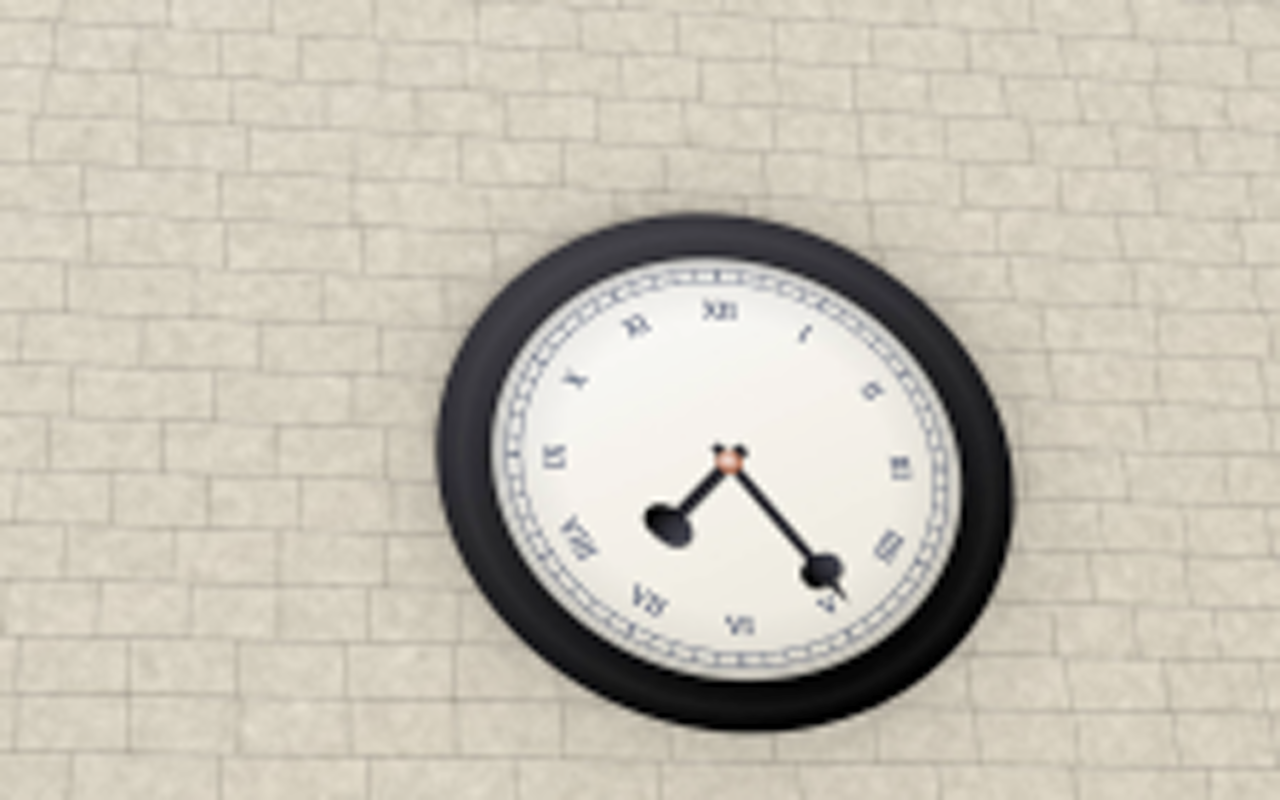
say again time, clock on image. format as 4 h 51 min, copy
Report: 7 h 24 min
